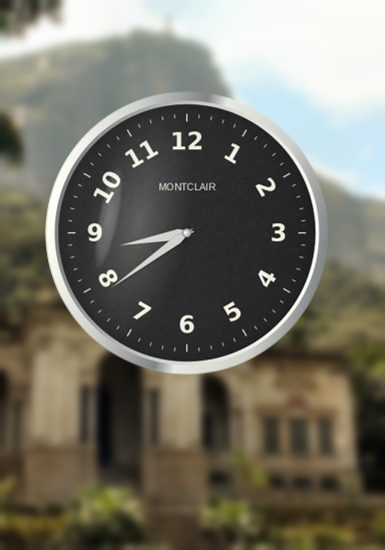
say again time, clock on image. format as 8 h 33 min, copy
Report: 8 h 39 min
